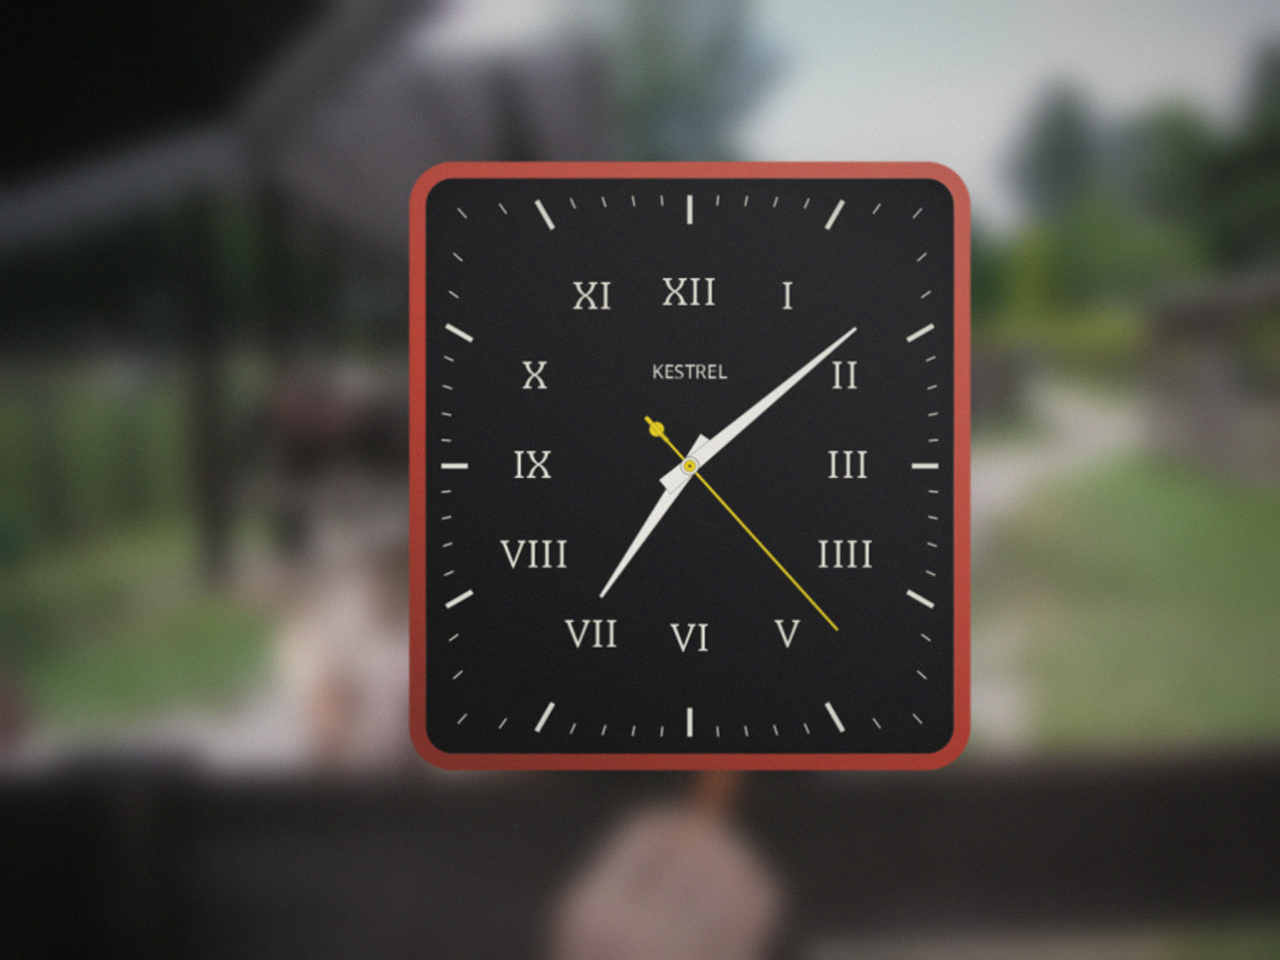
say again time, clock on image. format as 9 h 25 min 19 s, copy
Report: 7 h 08 min 23 s
